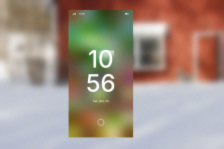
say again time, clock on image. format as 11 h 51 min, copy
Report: 10 h 56 min
